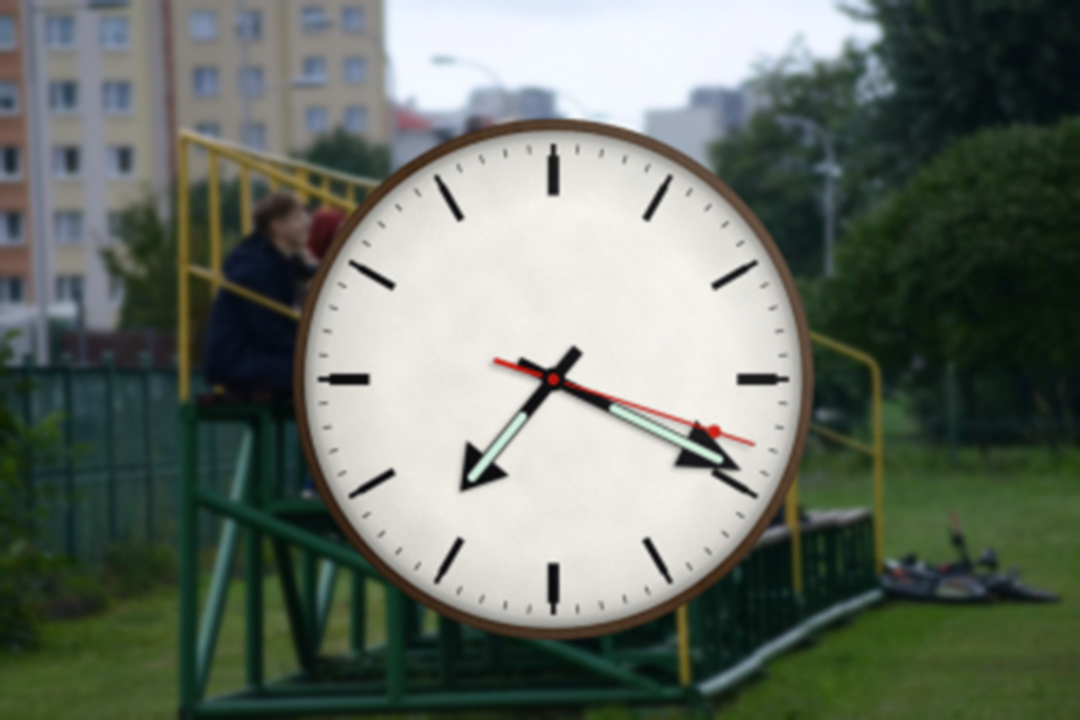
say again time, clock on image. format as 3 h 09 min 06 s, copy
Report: 7 h 19 min 18 s
